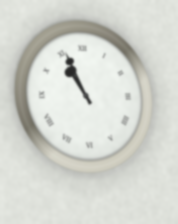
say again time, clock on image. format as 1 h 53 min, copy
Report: 10 h 56 min
